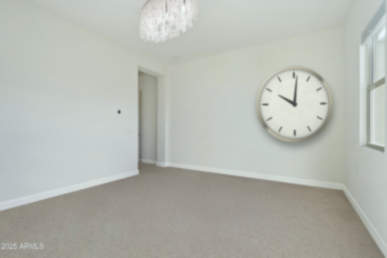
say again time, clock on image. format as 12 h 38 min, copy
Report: 10 h 01 min
